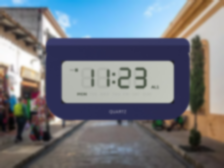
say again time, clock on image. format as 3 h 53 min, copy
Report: 11 h 23 min
